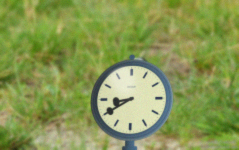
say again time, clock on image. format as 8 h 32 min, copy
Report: 8 h 40 min
